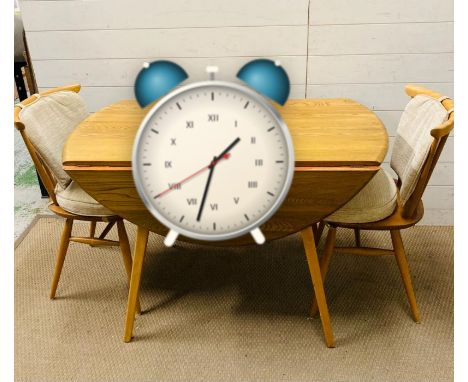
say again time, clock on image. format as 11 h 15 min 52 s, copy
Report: 1 h 32 min 40 s
